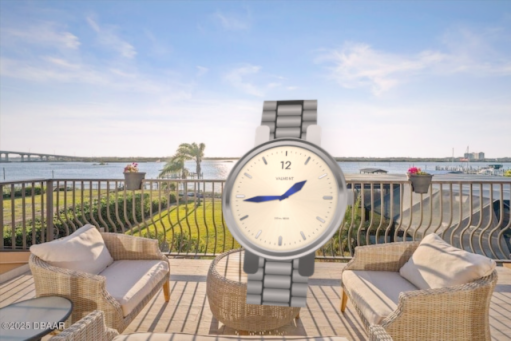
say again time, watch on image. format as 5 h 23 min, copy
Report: 1 h 44 min
